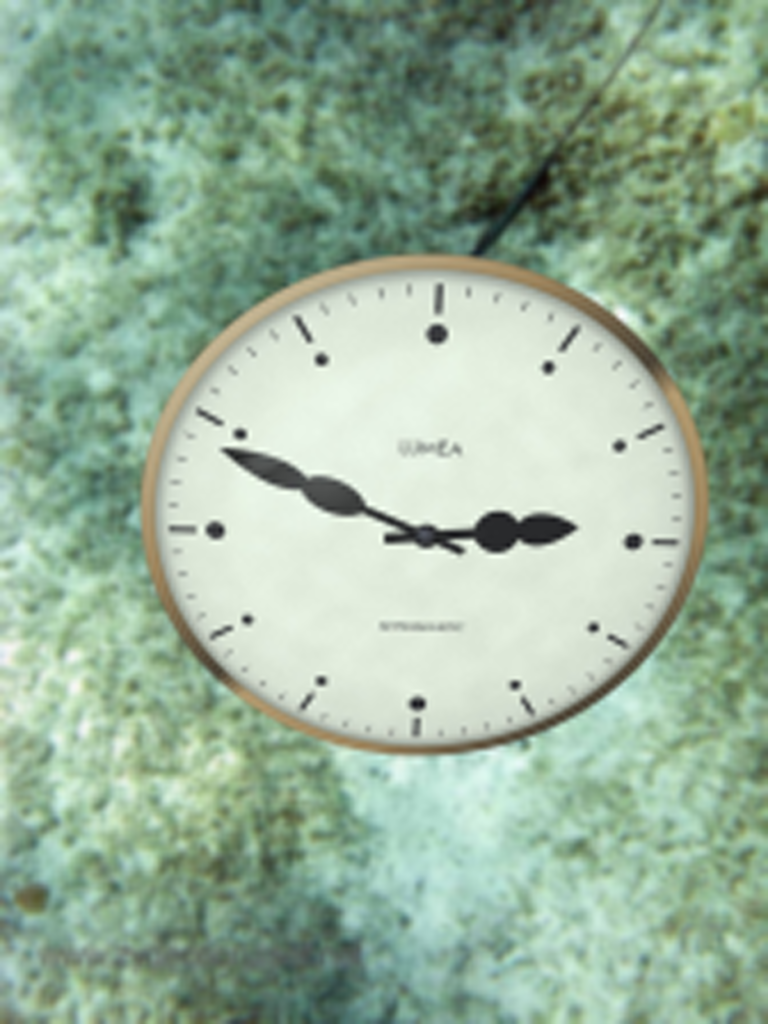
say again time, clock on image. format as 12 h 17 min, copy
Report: 2 h 49 min
